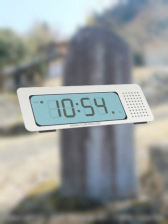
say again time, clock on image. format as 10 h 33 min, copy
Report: 10 h 54 min
